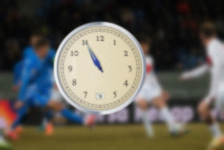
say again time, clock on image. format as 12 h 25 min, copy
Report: 10 h 55 min
